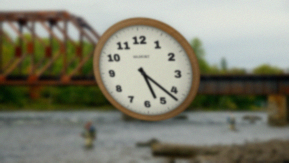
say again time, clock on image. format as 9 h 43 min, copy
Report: 5 h 22 min
